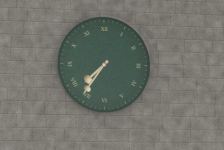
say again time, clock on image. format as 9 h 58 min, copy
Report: 7 h 36 min
